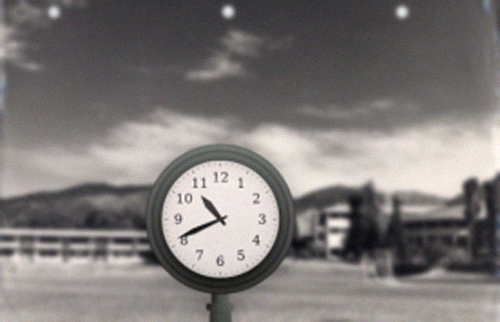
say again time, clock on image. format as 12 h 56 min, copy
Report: 10 h 41 min
